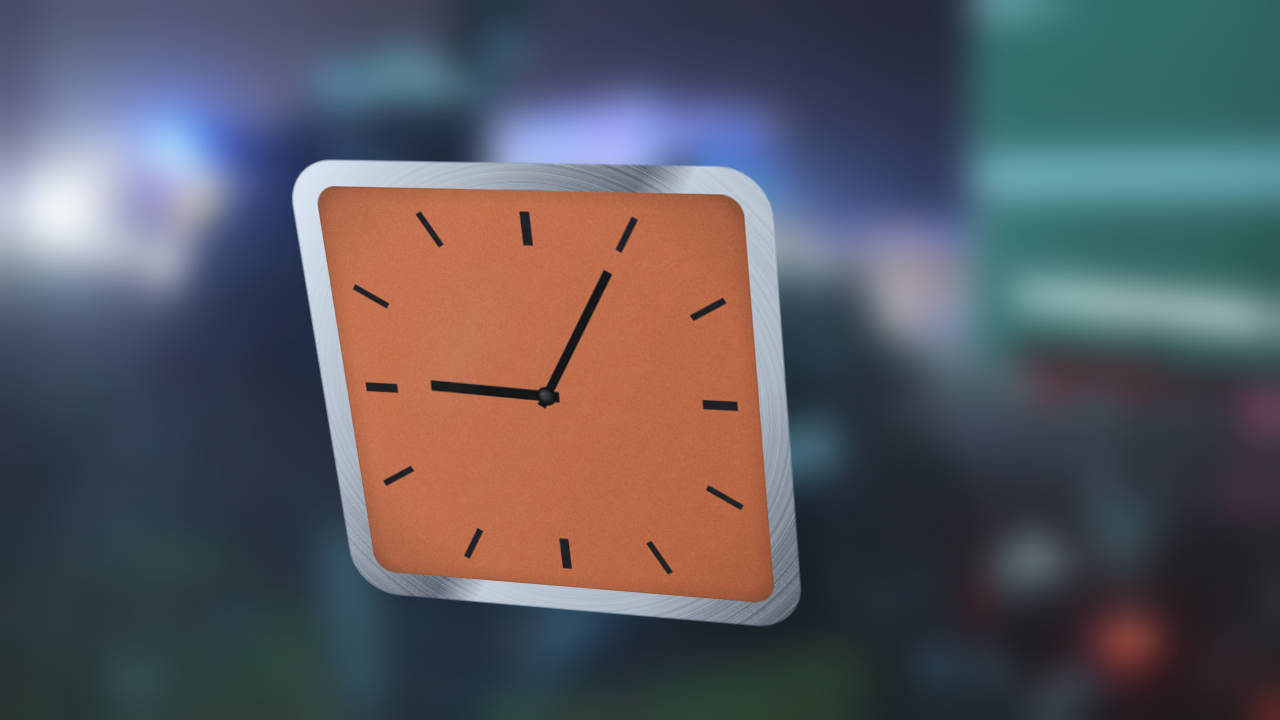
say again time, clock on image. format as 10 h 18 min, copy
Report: 9 h 05 min
